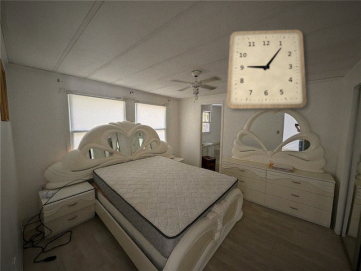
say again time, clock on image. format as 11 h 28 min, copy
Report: 9 h 06 min
